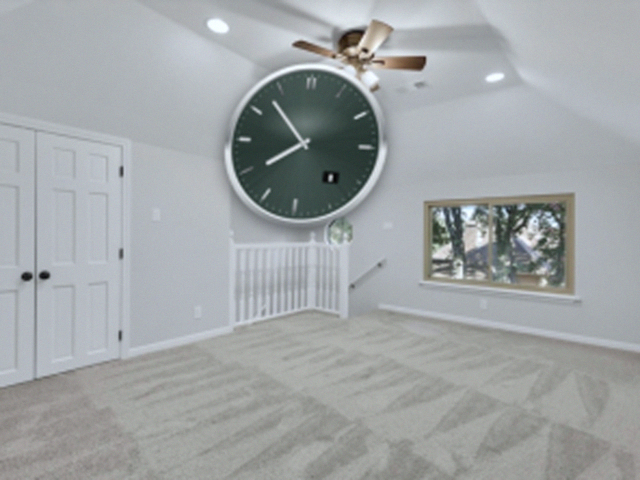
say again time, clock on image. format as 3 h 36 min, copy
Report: 7 h 53 min
